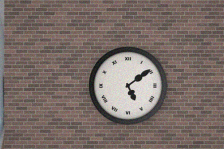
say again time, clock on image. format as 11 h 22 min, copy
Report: 5 h 09 min
